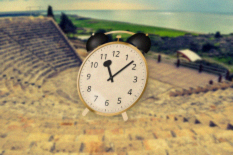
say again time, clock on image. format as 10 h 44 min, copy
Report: 11 h 08 min
